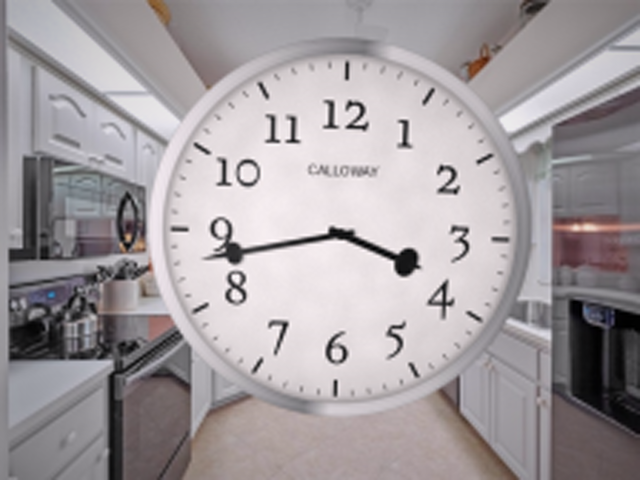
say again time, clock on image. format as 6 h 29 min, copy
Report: 3 h 43 min
